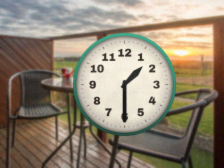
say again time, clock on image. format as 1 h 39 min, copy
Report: 1 h 30 min
